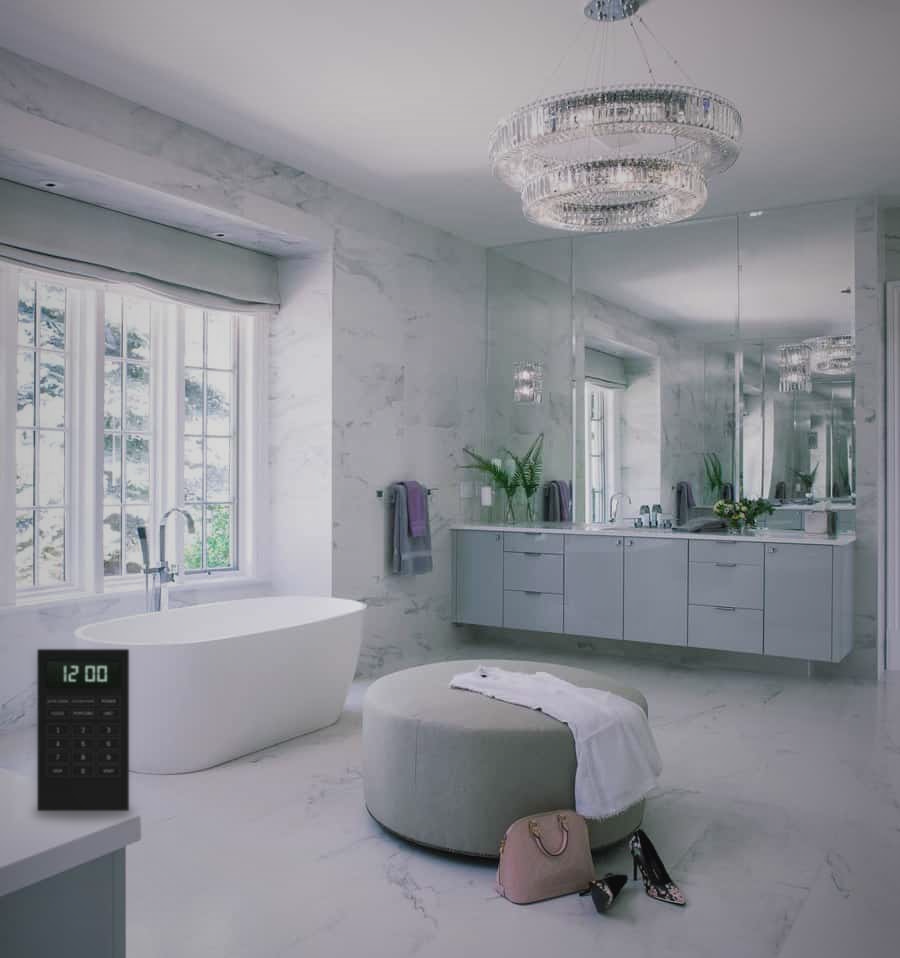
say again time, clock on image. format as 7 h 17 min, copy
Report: 12 h 00 min
